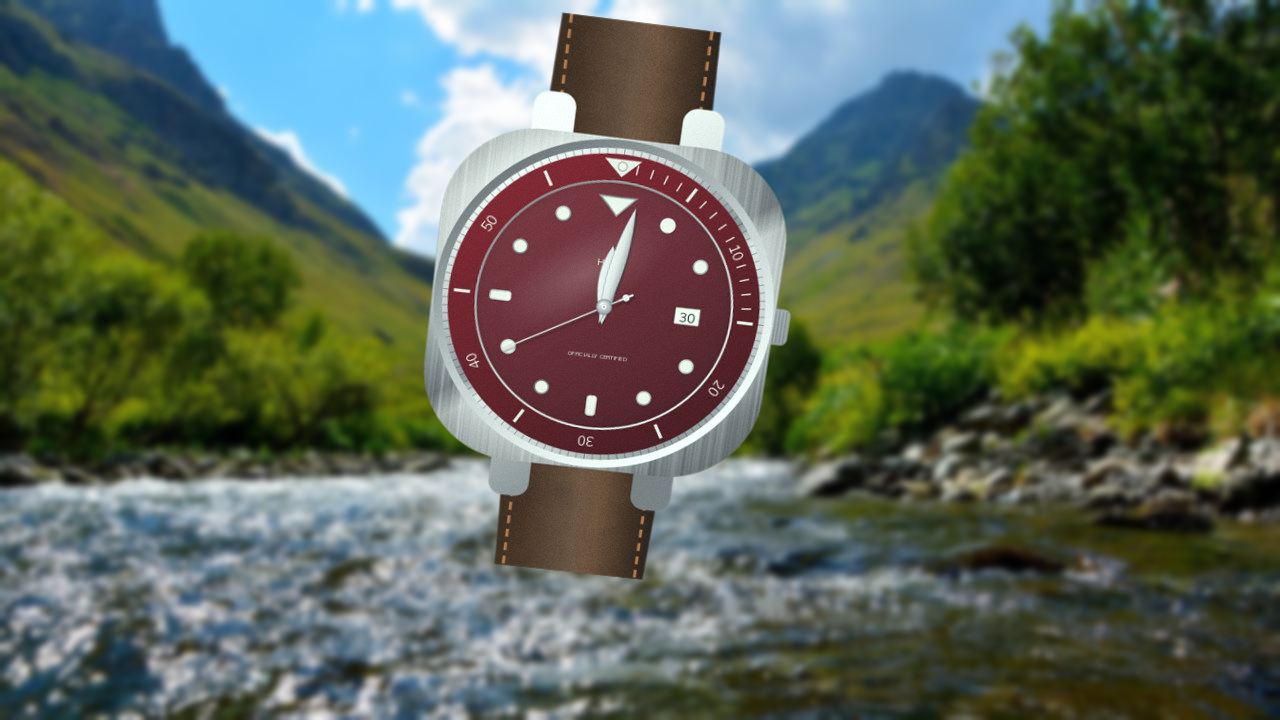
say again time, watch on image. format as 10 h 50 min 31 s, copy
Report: 12 h 01 min 40 s
